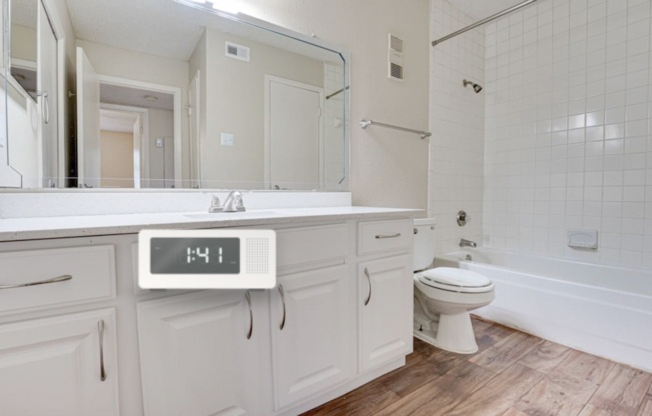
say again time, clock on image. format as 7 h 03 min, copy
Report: 1 h 41 min
